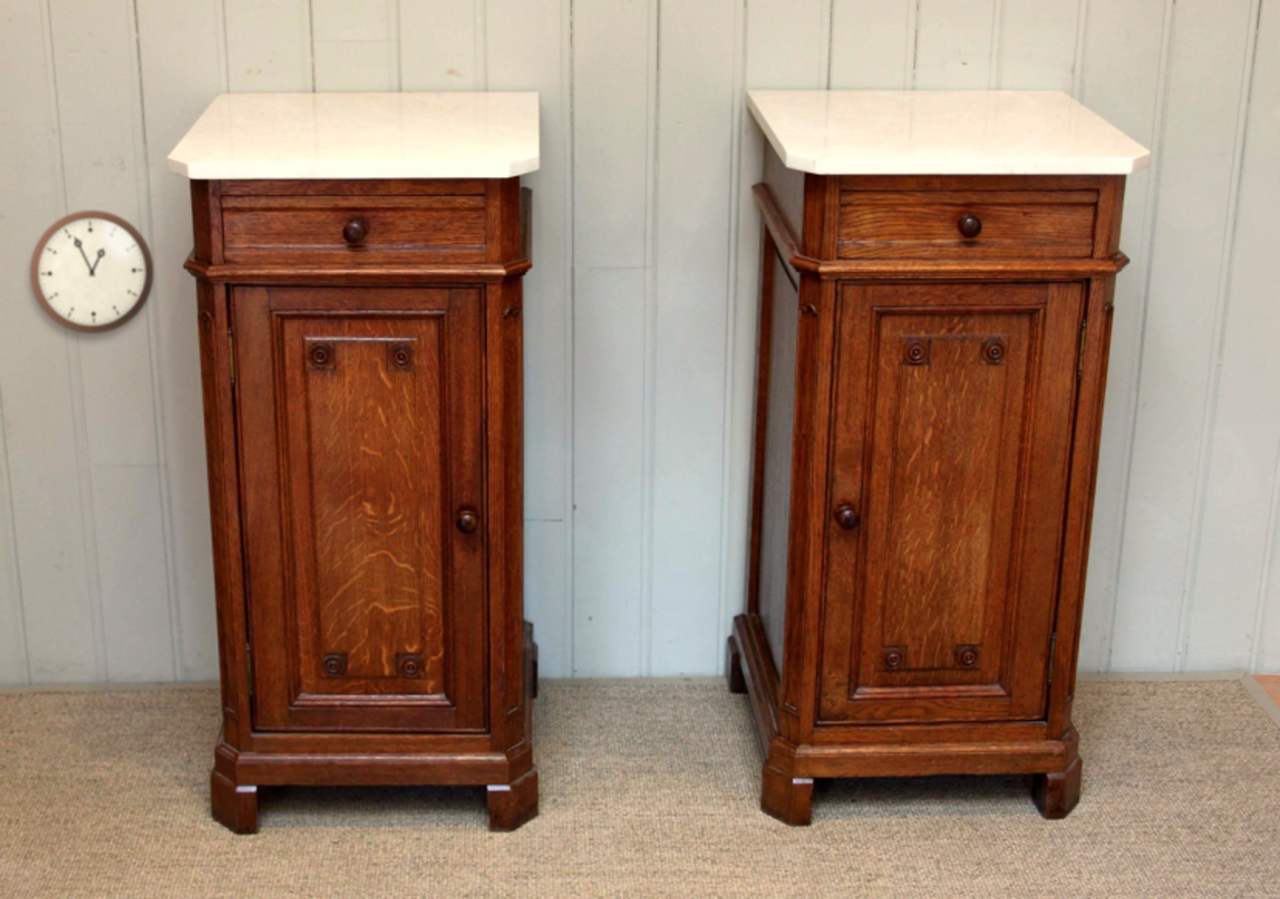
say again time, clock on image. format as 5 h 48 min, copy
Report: 12 h 56 min
